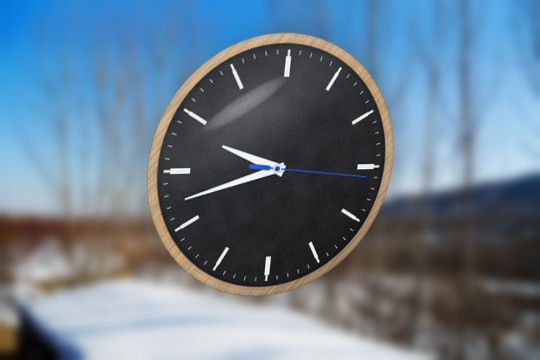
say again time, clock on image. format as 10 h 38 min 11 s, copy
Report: 9 h 42 min 16 s
